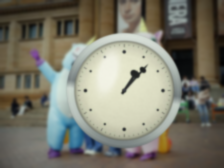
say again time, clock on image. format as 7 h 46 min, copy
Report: 1 h 07 min
